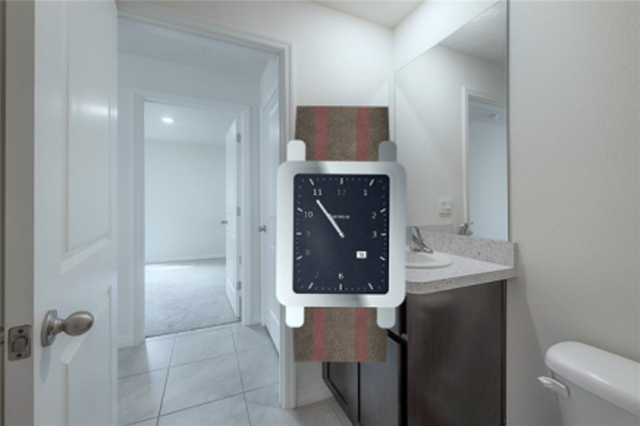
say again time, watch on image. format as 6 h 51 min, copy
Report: 10 h 54 min
